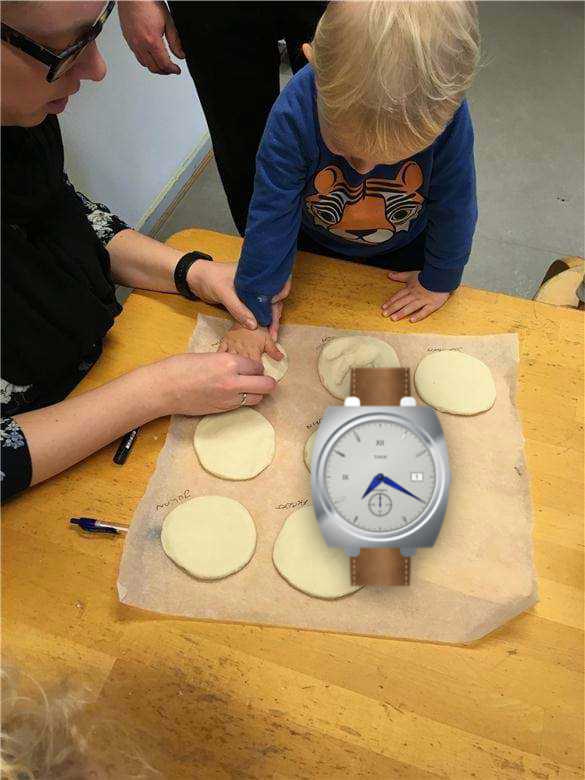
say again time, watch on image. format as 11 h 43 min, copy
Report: 7 h 20 min
